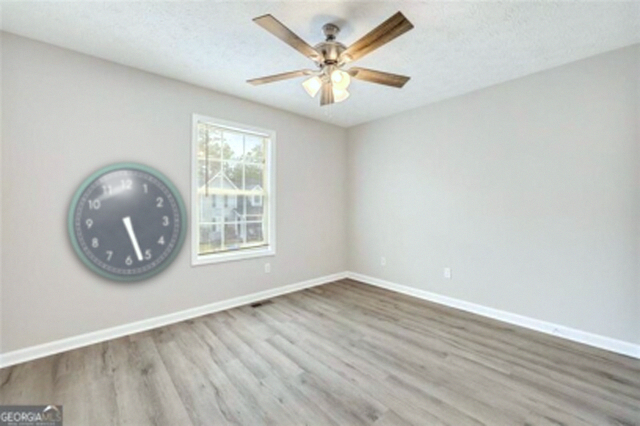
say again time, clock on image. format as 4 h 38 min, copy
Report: 5 h 27 min
